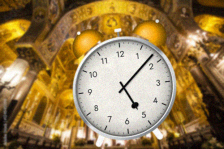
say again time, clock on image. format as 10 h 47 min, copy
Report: 5 h 08 min
